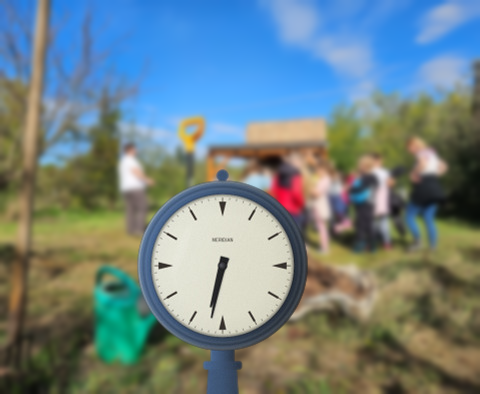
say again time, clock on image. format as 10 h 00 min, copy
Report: 6 h 32 min
